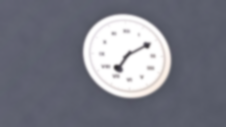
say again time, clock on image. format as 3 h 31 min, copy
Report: 7 h 10 min
